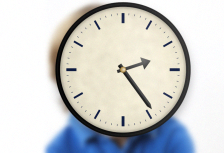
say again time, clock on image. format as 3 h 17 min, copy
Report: 2 h 24 min
